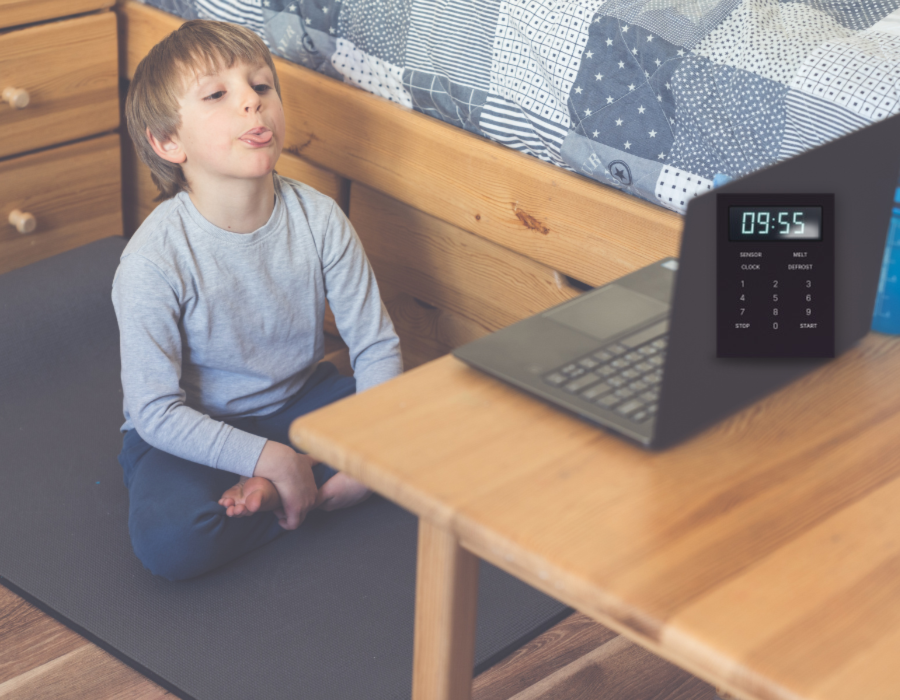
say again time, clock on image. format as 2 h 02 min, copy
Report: 9 h 55 min
